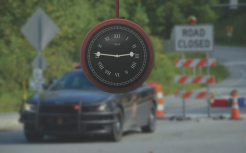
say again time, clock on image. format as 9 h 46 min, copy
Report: 2 h 46 min
